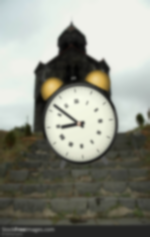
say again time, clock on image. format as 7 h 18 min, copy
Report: 8 h 52 min
